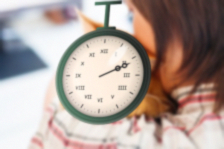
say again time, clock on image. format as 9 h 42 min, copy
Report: 2 h 11 min
